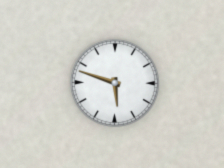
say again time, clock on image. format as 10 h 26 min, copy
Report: 5 h 48 min
